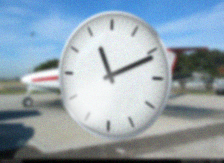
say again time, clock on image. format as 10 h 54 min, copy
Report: 11 h 11 min
